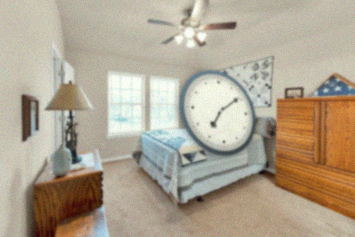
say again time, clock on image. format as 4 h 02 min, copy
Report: 7 h 09 min
